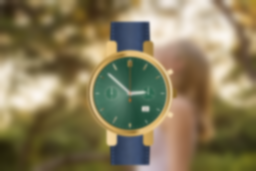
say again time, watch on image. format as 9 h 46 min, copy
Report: 2 h 52 min
